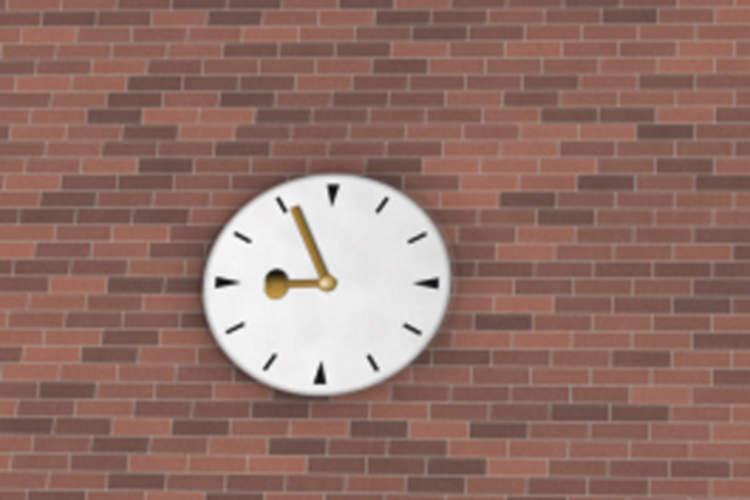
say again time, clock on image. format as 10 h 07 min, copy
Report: 8 h 56 min
